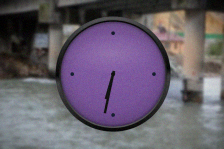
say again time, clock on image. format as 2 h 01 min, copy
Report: 6 h 32 min
